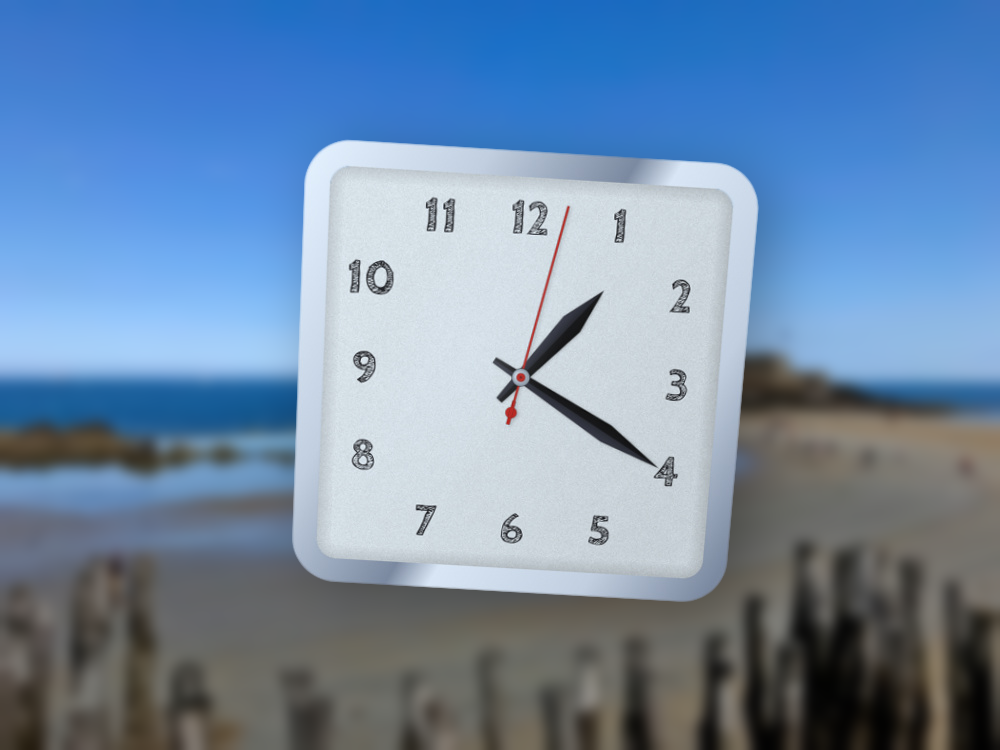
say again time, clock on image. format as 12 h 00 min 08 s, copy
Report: 1 h 20 min 02 s
